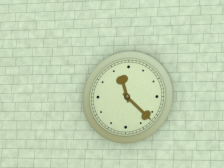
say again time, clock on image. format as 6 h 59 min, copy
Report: 11 h 22 min
